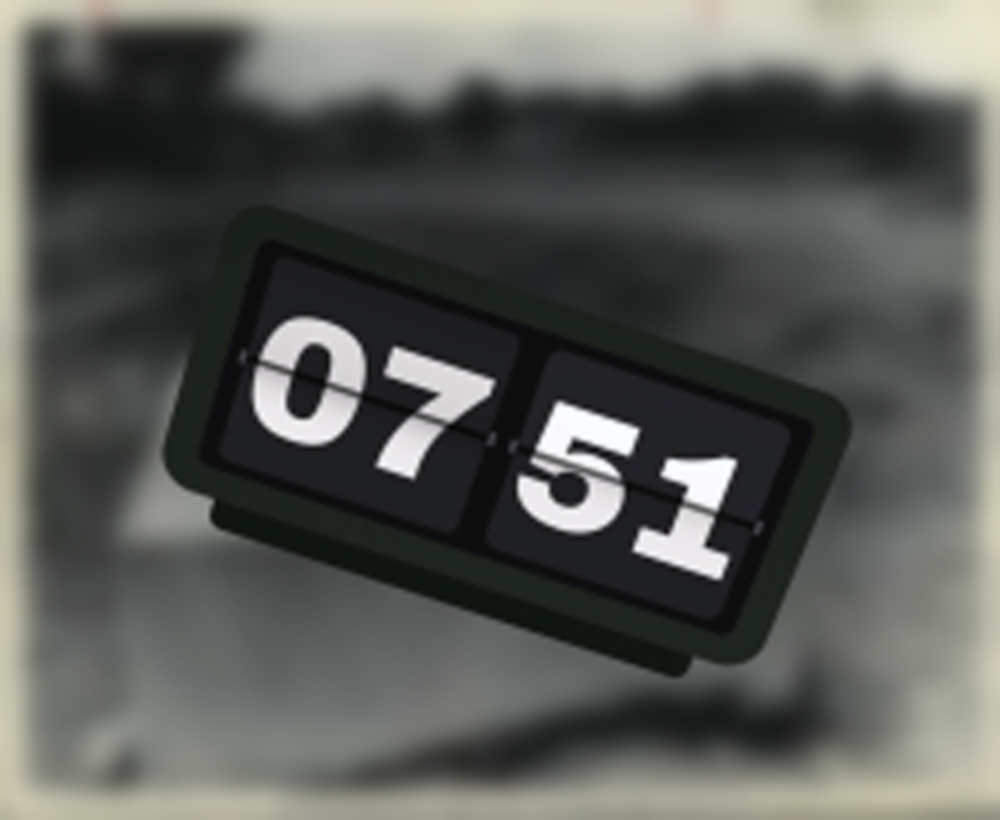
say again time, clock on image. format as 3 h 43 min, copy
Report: 7 h 51 min
